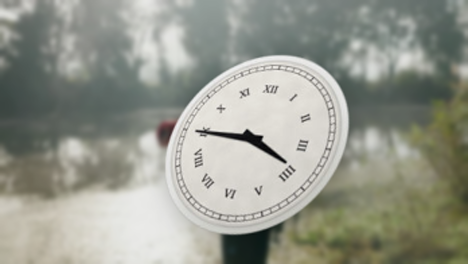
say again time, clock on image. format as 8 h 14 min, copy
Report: 3 h 45 min
